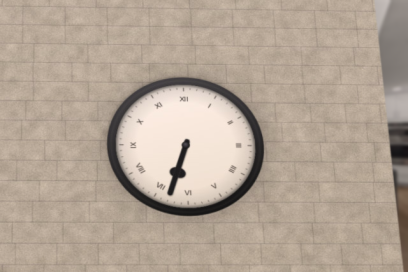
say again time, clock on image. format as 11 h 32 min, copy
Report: 6 h 33 min
